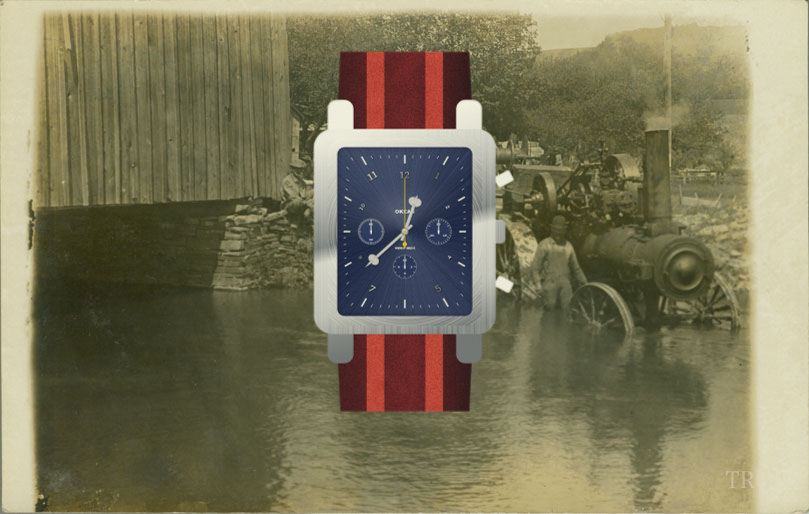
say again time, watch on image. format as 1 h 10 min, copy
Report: 12 h 38 min
